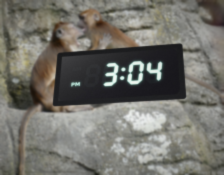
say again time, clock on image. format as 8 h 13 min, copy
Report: 3 h 04 min
